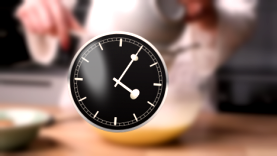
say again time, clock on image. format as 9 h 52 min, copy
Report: 4 h 05 min
